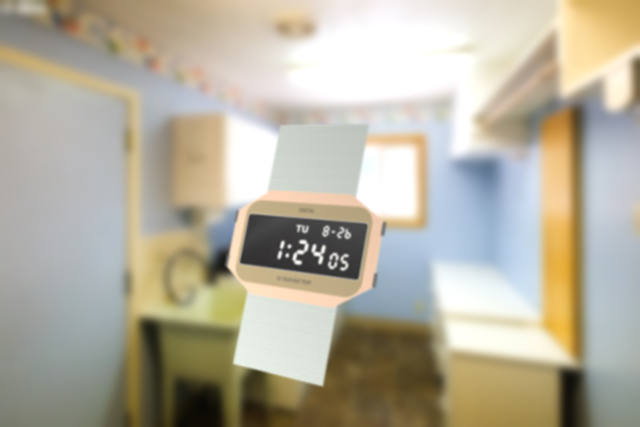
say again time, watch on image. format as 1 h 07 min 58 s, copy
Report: 1 h 24 min 05 s
